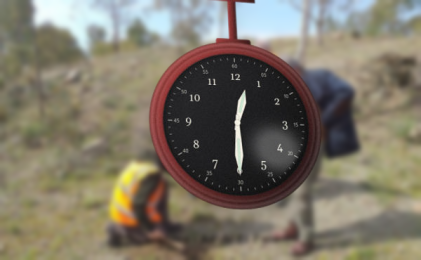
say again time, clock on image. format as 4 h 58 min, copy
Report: 12 h 30 min
